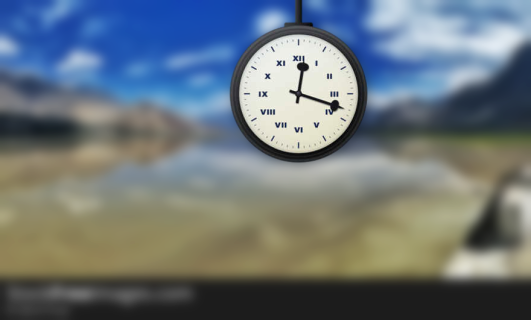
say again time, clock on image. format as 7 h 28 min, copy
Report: 12 h 18 min
